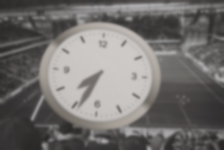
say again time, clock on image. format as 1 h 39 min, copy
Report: 7 h 34 min
